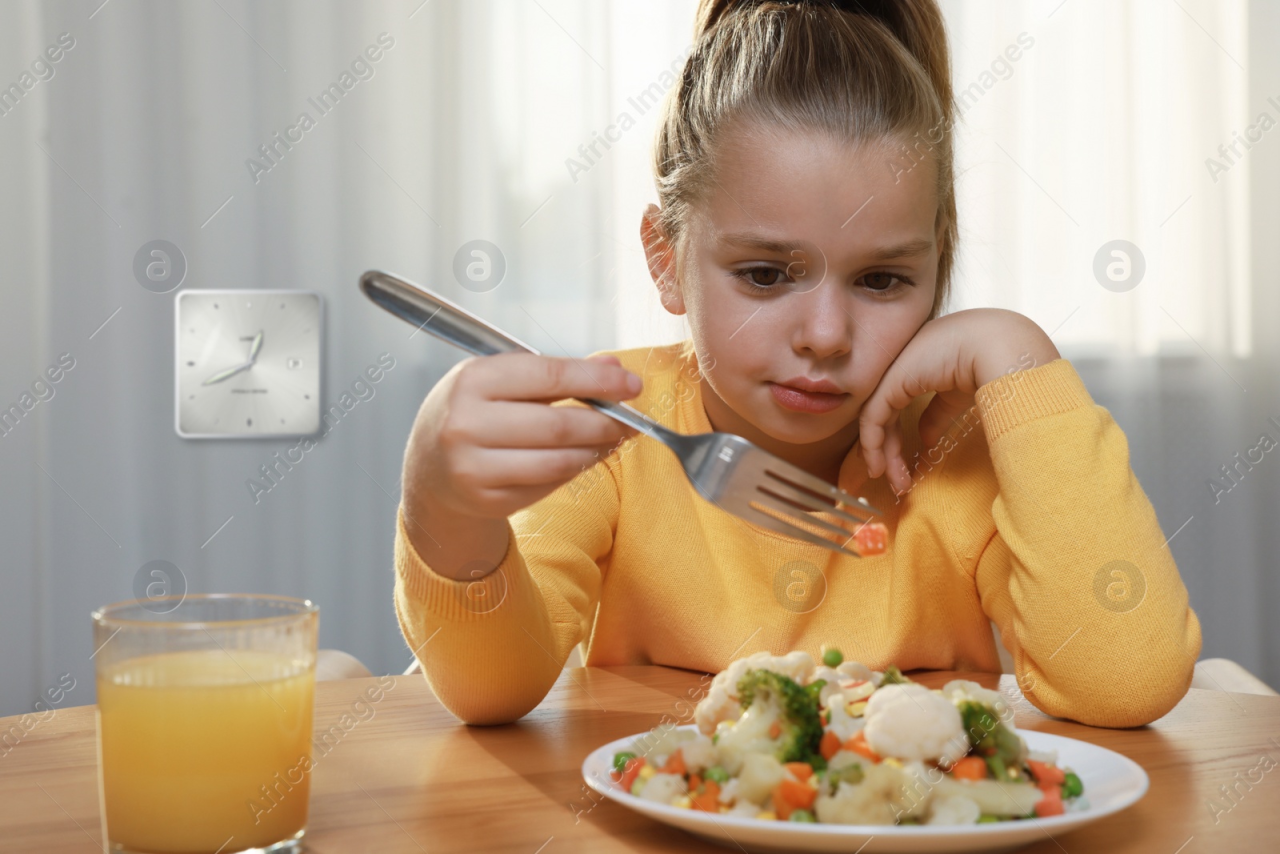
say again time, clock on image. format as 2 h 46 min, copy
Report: 12 h 41 min
